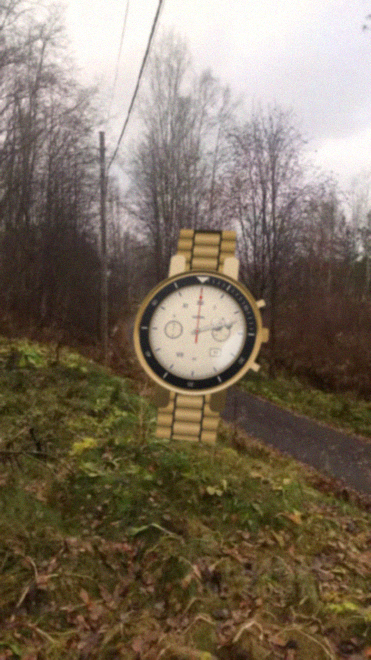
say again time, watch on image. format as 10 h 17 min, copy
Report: 2 h 12 min
